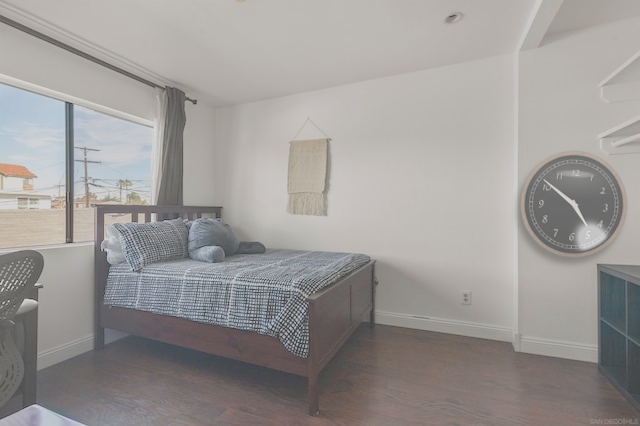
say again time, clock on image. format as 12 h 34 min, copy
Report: 4 h 51 min
